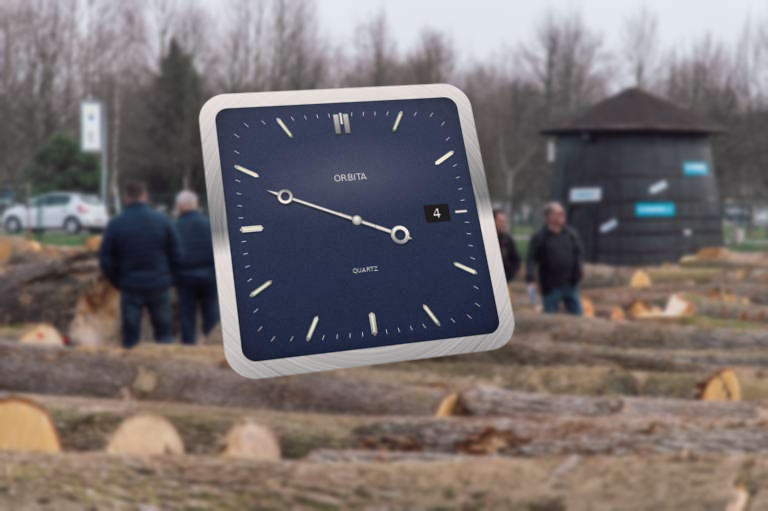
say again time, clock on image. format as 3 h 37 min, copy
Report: 3 h 49 min
